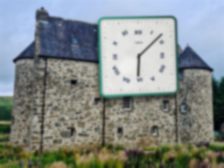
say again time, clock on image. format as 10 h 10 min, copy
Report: 6 h 08 min
